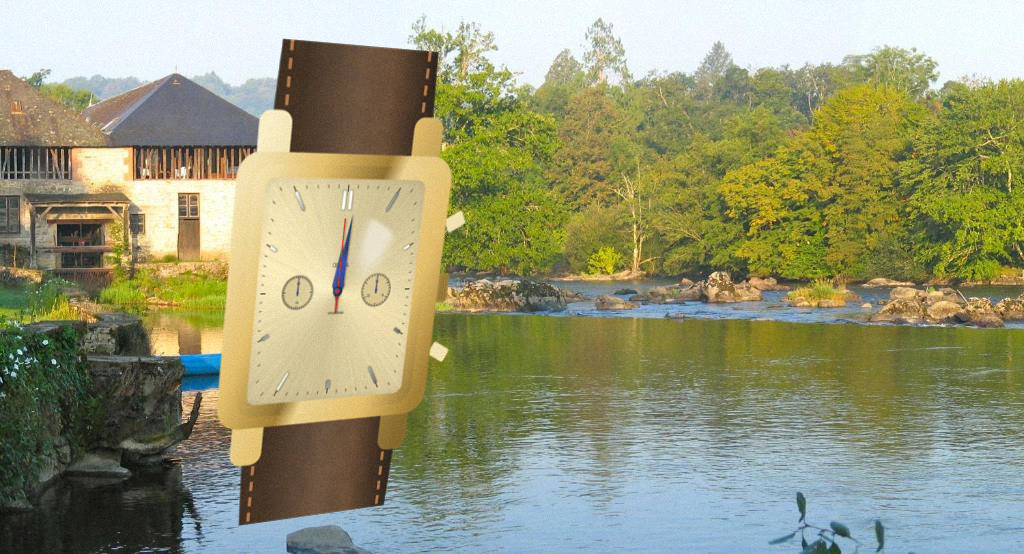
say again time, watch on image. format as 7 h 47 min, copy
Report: 12 h 01 min
